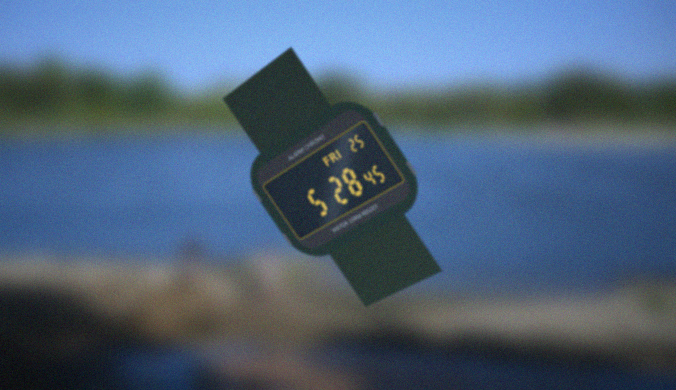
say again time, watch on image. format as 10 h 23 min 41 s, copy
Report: 5 h 28 min 45 s
